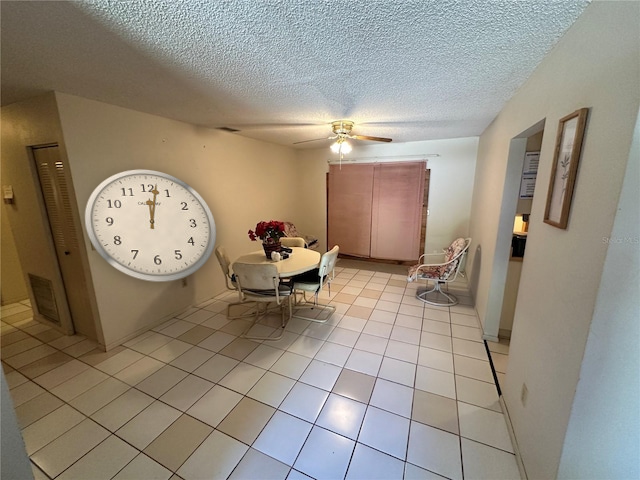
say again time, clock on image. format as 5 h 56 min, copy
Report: 12 h 02 min
